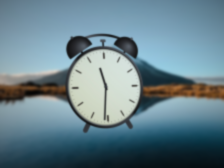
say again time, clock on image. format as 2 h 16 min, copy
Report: 11 h 31 min
